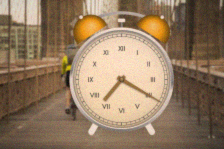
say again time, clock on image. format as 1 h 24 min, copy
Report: 7 h 20 min
